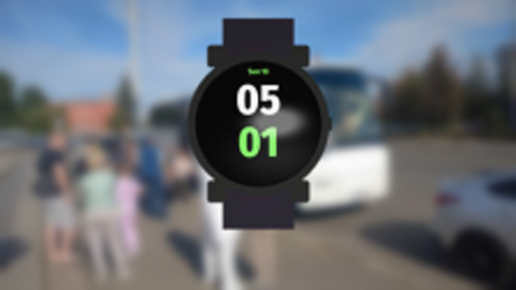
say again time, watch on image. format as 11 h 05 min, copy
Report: 5 h 01 min
